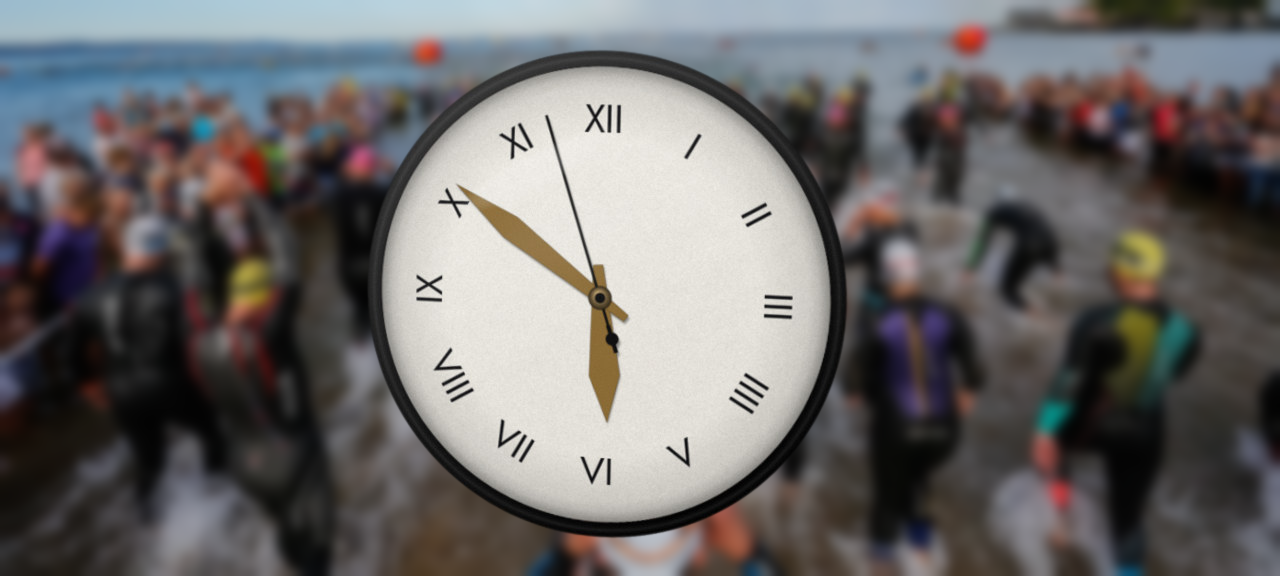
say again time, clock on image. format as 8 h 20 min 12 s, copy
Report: 5 h 50 min 57 s
